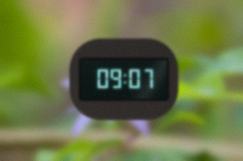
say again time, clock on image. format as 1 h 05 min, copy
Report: 9 h 07 min
